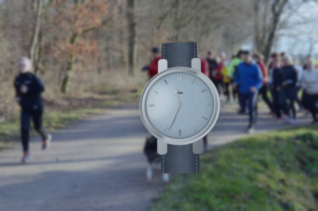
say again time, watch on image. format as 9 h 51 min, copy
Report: 11 h 34 min
